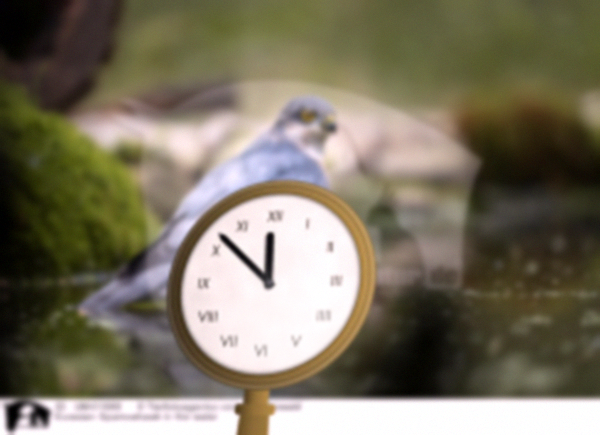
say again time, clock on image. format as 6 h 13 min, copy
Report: 11 h 52 min
